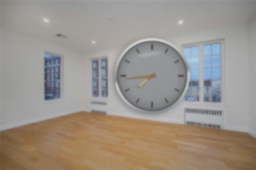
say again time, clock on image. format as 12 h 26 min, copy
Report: 7 h 44 min
